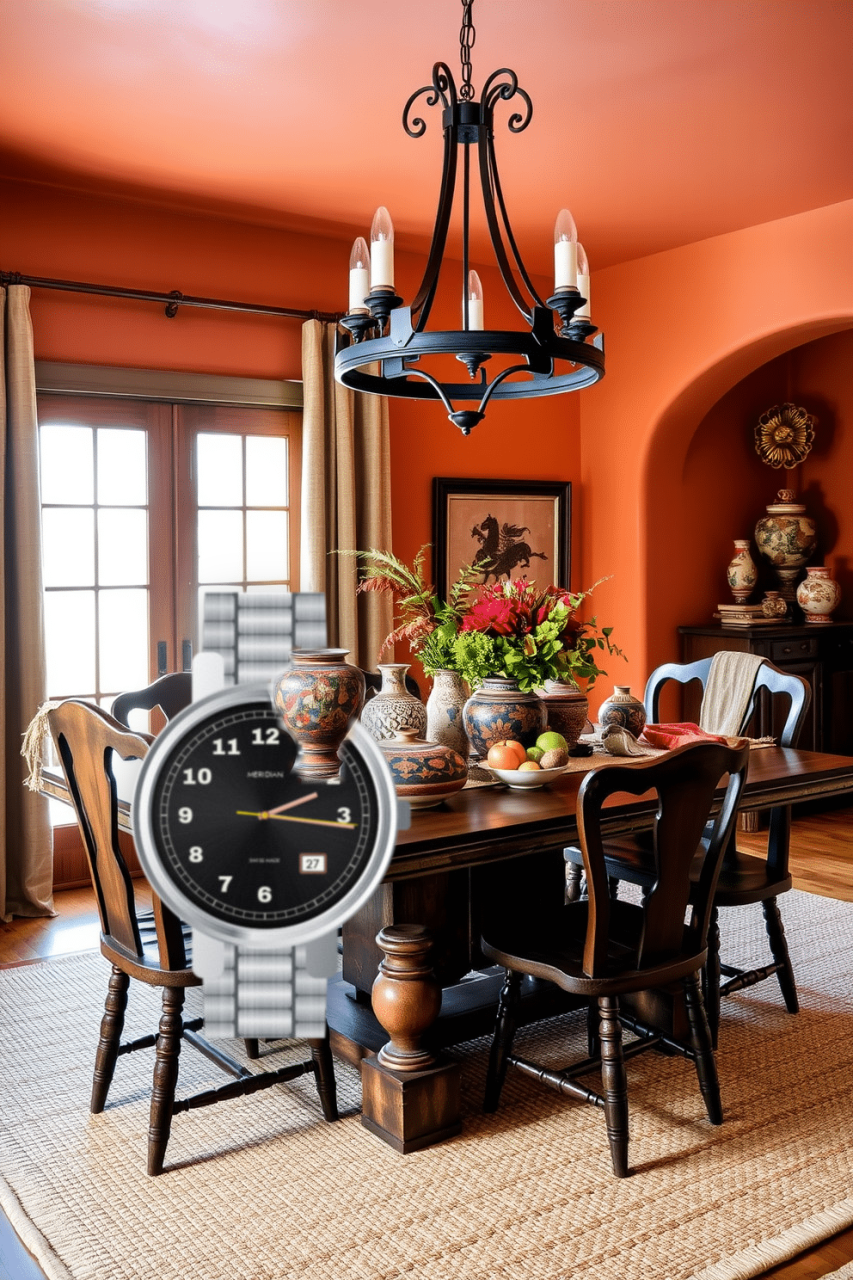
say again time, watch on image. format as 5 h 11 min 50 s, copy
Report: 2 h 16 min 16 s
